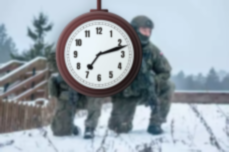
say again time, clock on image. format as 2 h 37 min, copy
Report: 7 h 12 min
